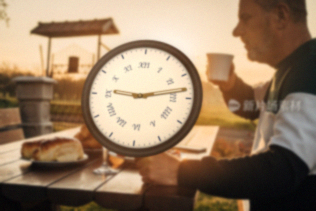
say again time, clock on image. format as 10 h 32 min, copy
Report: 9 h 13 min
